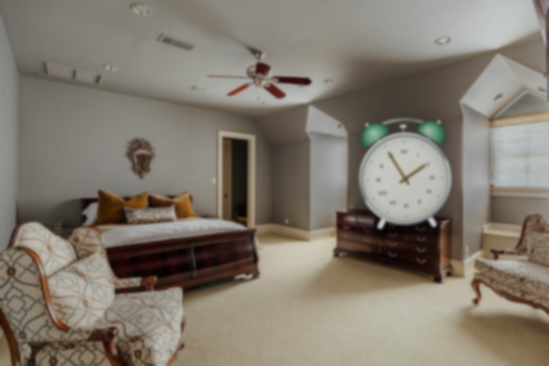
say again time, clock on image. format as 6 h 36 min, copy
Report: 1 h 55 min
